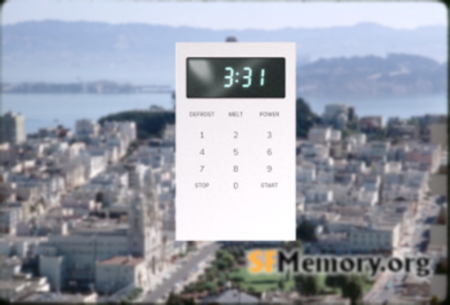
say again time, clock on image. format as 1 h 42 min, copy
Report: 3 h 31 min
